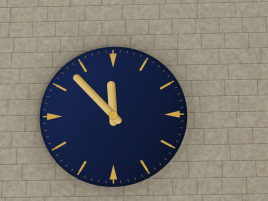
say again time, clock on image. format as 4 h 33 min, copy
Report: 11 h 53 min
